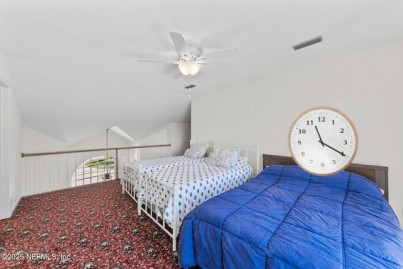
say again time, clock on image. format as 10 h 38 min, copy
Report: 11 h 20 min
